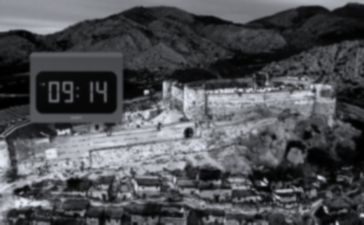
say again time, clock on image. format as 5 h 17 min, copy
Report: 9 h 14 min
